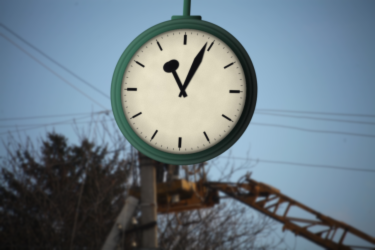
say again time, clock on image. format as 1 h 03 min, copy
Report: 11 h 04 min
